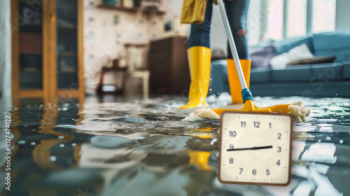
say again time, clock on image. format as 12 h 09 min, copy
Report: 2 h 44 min
